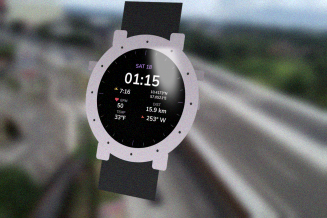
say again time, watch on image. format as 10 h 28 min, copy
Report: 1 h 15 min
